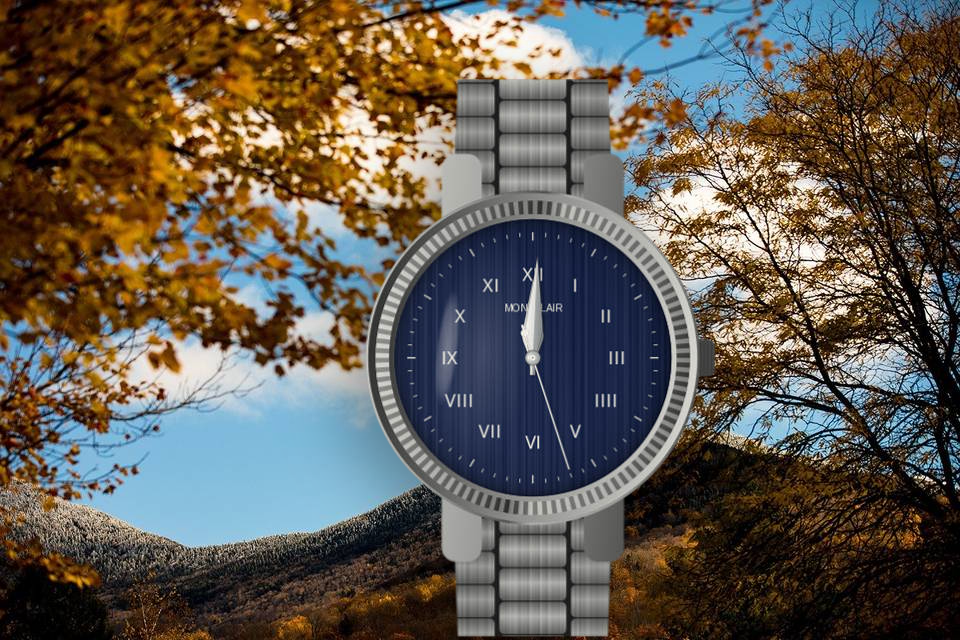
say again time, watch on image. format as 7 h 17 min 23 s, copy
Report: 12 h 00 min 27 s
